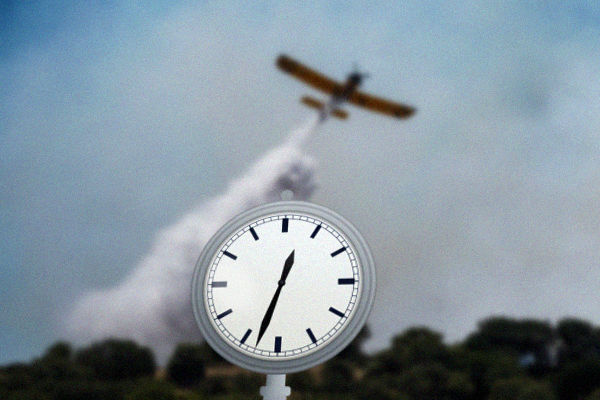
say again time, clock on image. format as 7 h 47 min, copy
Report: 12 h 33 min
